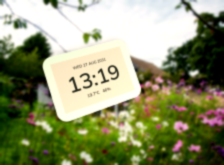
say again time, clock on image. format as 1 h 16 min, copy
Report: 13 h 19 min
